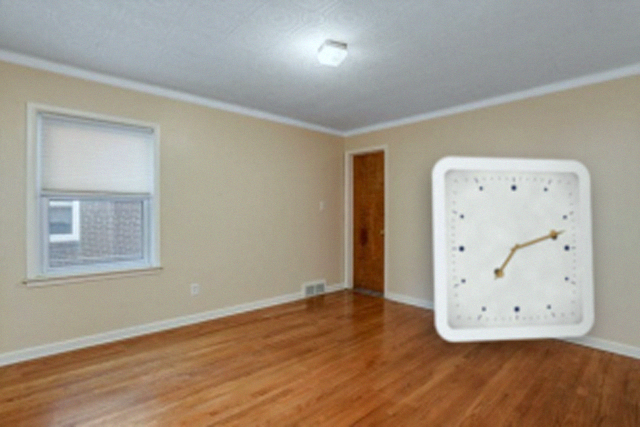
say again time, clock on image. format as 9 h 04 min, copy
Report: 7 h 12 min
